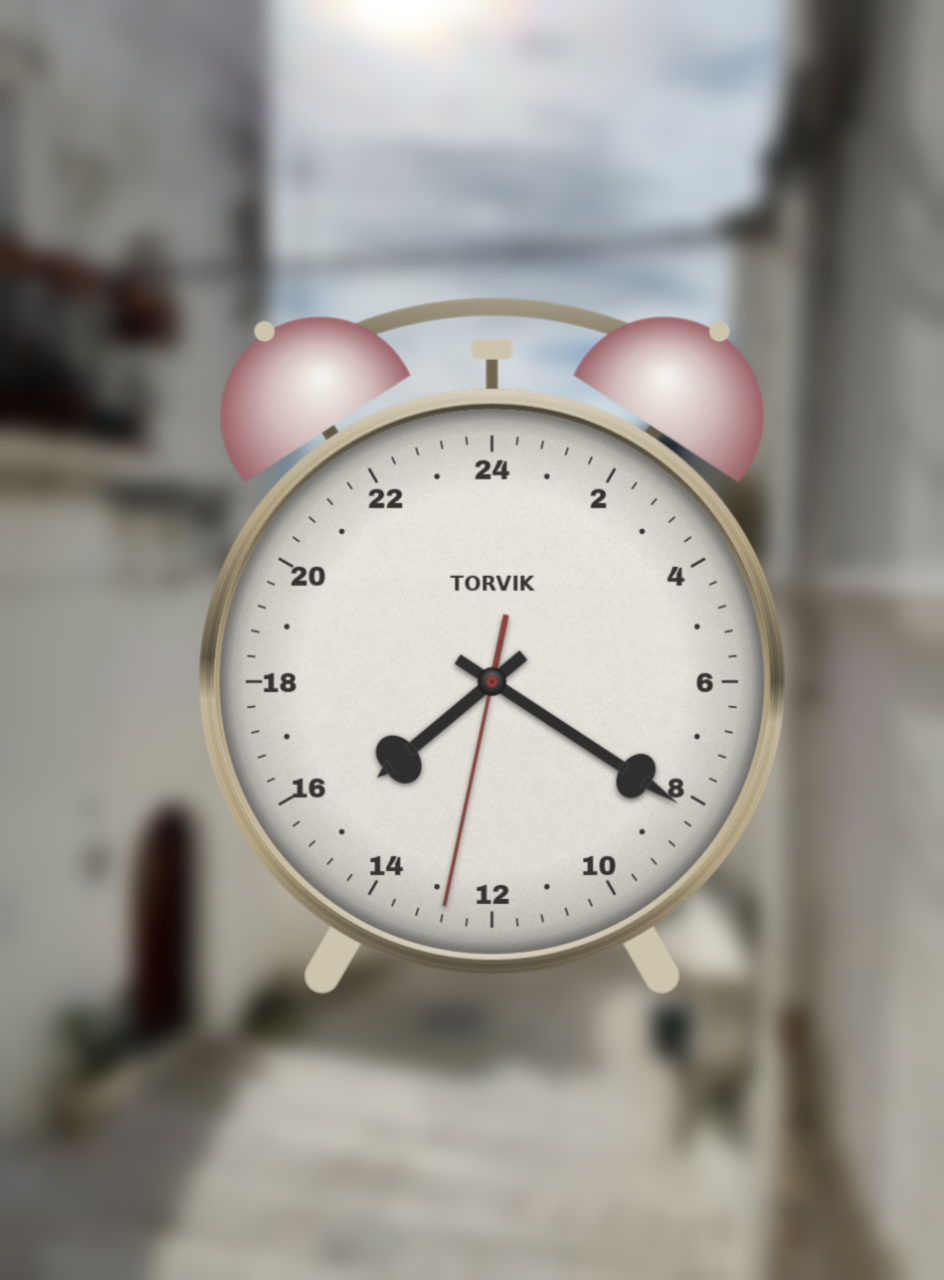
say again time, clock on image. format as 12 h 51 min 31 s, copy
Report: 15 h 20 min 32 s
